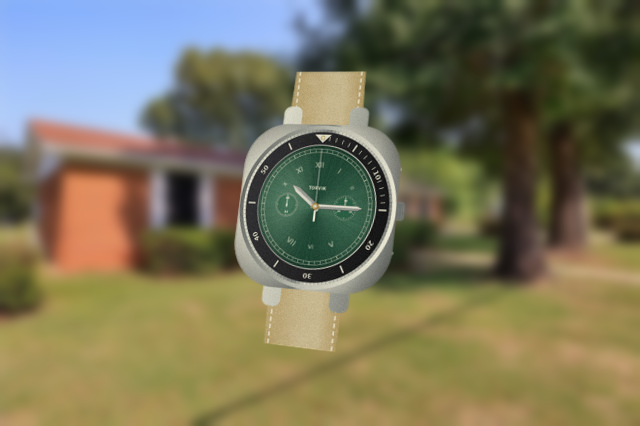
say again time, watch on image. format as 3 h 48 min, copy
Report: 10 h 15 min
